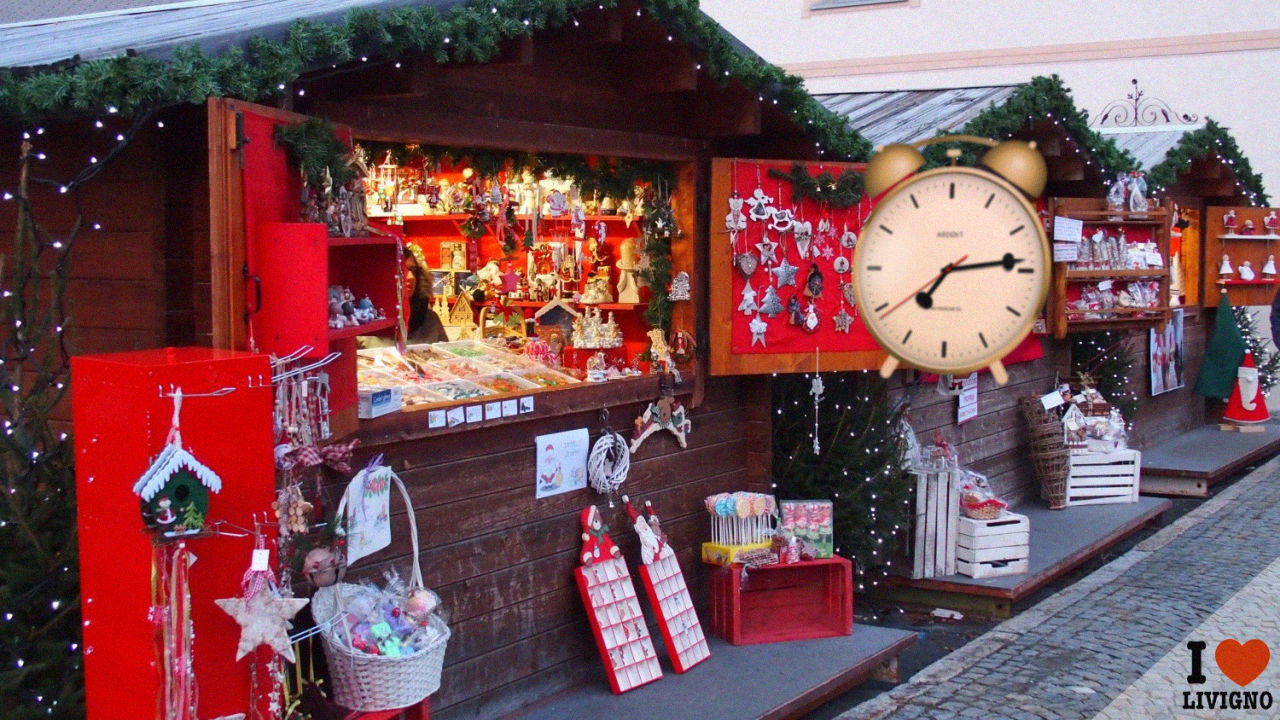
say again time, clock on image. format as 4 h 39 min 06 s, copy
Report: 7 h 13 min 39 s
